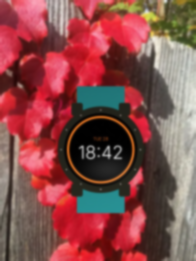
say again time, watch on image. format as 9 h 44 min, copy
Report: 18 h 42 min
